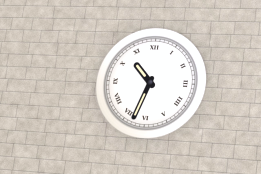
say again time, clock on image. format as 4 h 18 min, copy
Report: 10 h 33 min
